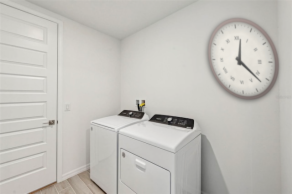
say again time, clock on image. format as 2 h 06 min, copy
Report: 12 h 22 min
